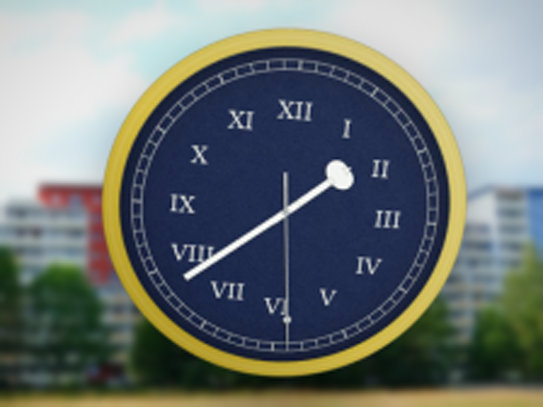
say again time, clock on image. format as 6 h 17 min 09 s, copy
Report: 1 h 38 min 29 s
